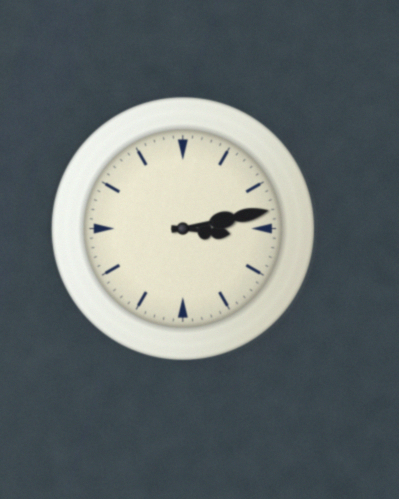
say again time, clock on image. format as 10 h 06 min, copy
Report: 3 h 13 min
